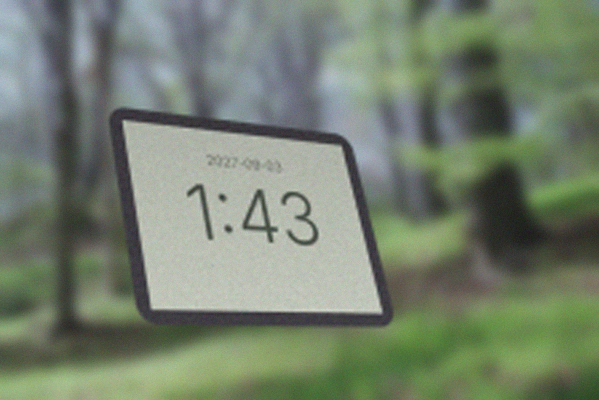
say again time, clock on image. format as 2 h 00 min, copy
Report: 1 h 43 min
